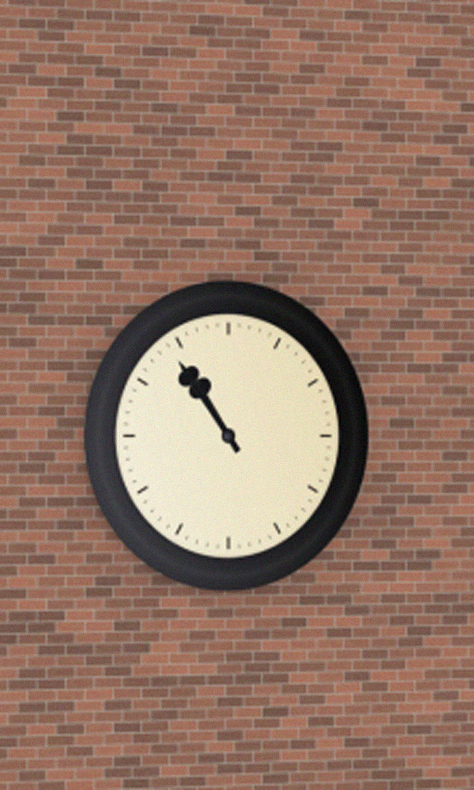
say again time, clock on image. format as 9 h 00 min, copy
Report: 10 h 54 min
